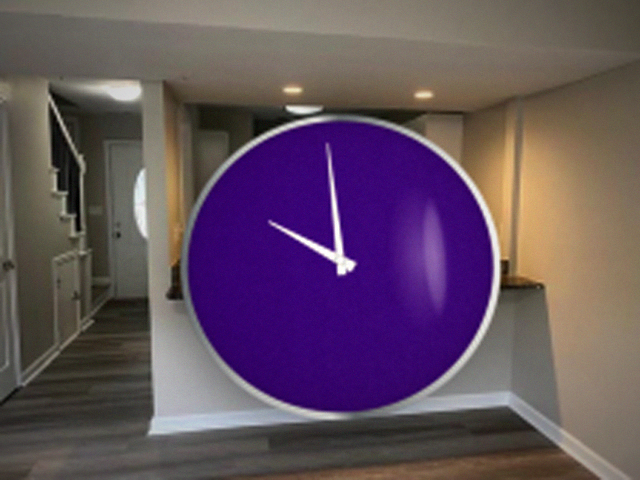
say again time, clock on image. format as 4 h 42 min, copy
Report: 9 h 59 min
